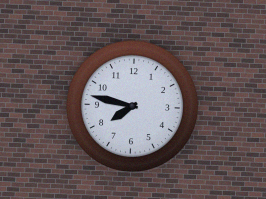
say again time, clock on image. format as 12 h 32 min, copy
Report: 7 h 47 min
